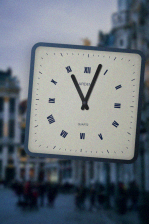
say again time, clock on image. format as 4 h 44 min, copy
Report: 11 h 03 min
